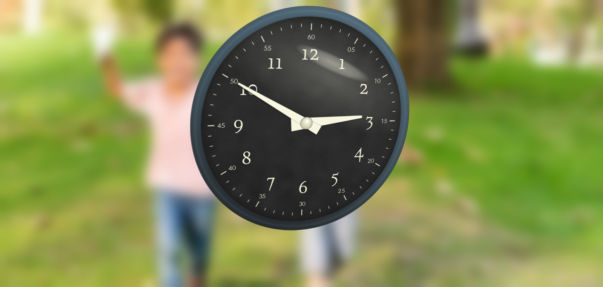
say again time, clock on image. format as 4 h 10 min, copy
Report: 2 h 50 min
